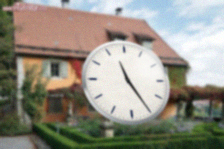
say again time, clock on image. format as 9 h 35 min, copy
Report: 11 h 25 min
